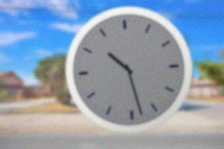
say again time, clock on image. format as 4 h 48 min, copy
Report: 10 h 28 min
